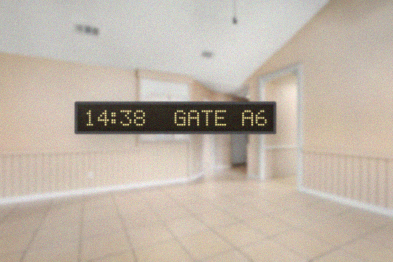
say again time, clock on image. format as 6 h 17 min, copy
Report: 14 h 38 min
